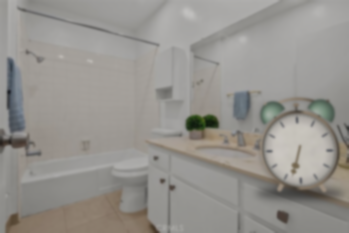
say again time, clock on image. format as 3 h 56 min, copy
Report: 6 h 33 min
